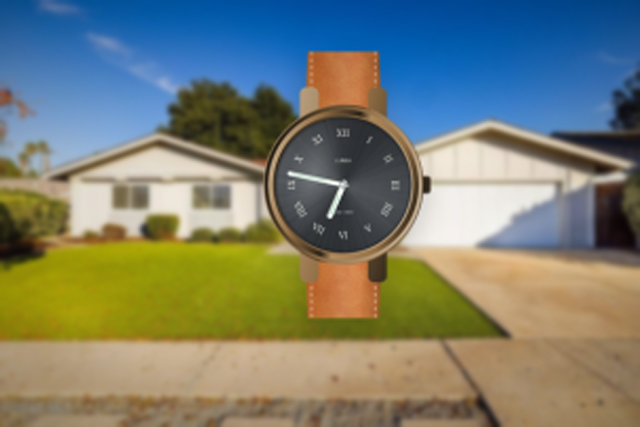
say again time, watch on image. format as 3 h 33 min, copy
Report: 6 h 47 min
